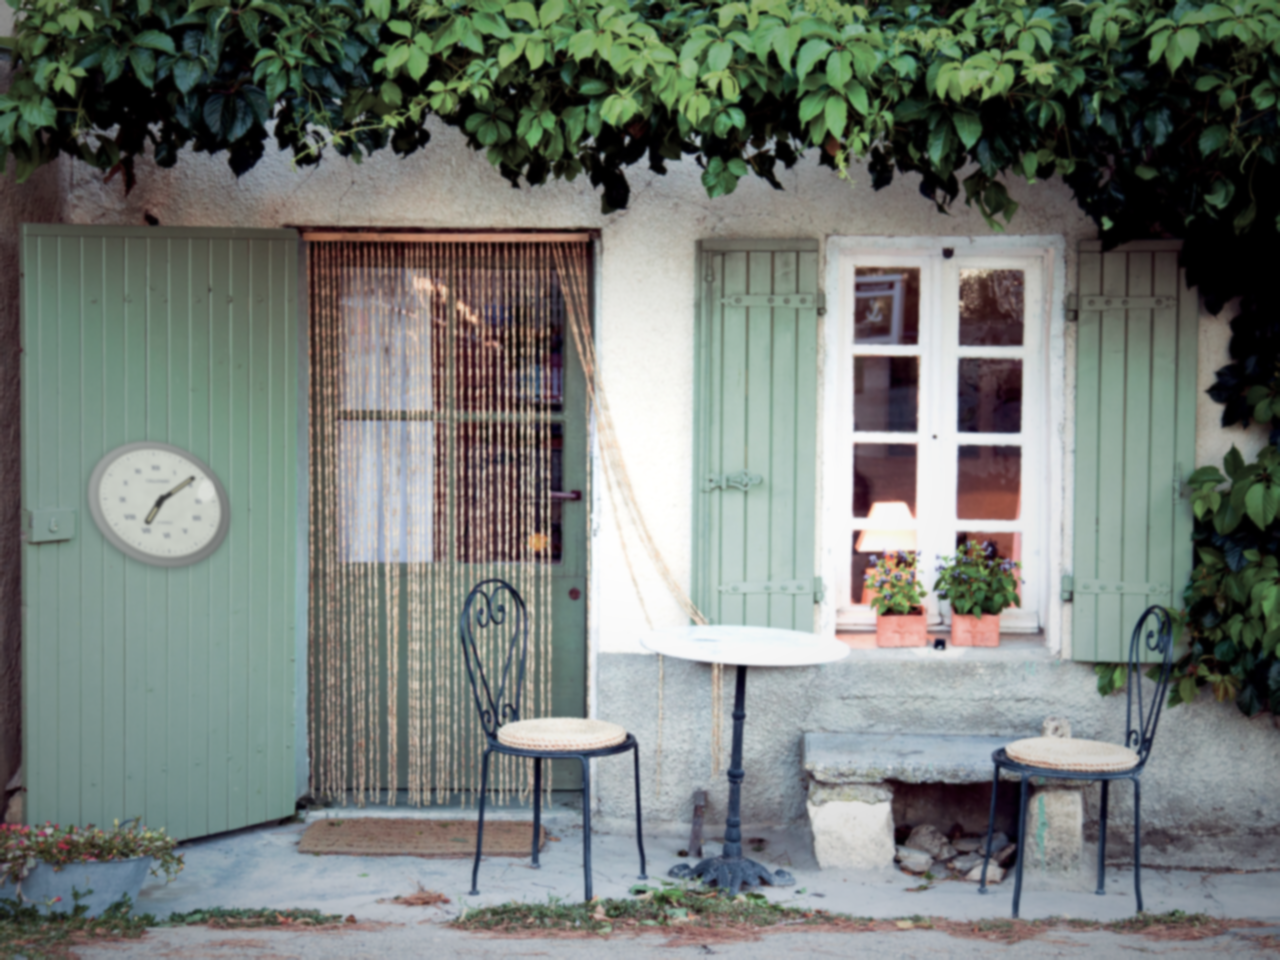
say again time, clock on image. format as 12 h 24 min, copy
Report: 7 h 09 min
